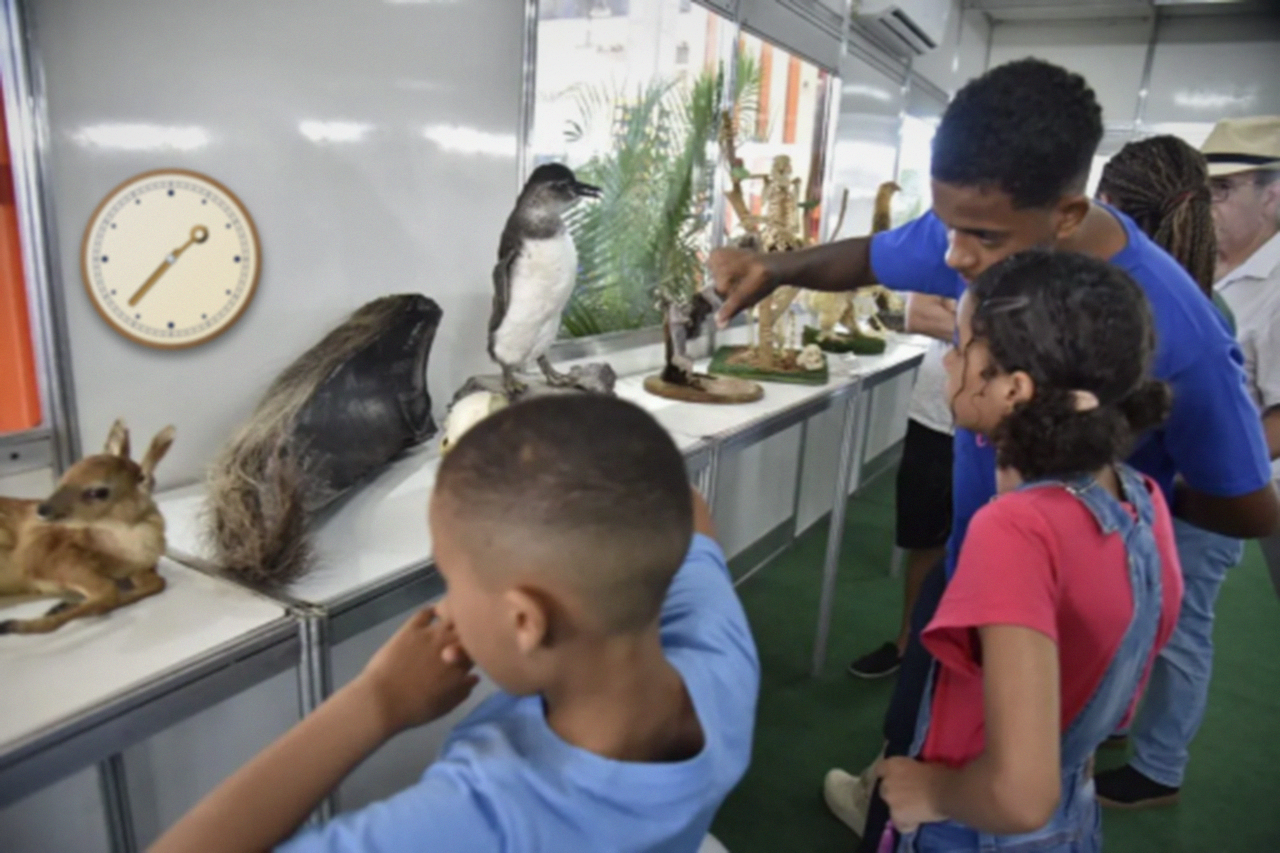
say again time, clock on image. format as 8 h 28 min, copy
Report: 1 h 37 min
